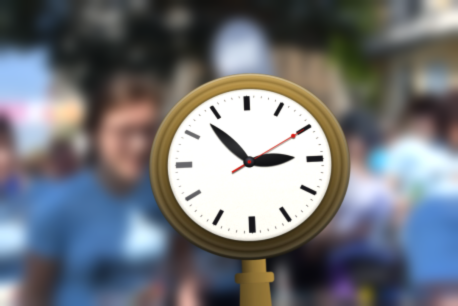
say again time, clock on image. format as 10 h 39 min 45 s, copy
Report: 2 h 53 min 10 s
